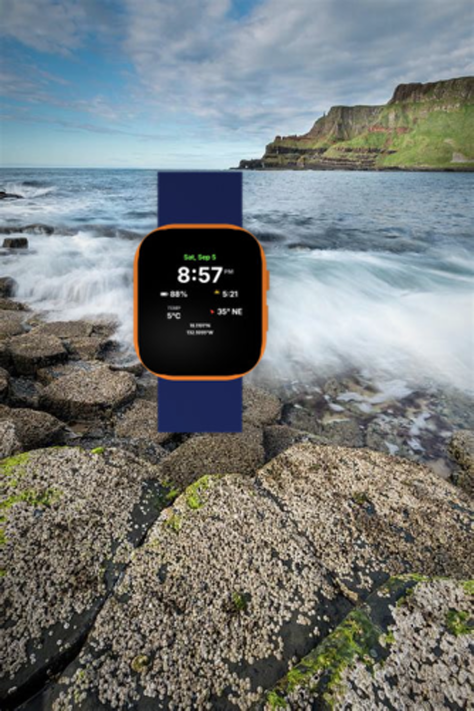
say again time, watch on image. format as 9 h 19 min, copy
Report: 8 h 57 min
